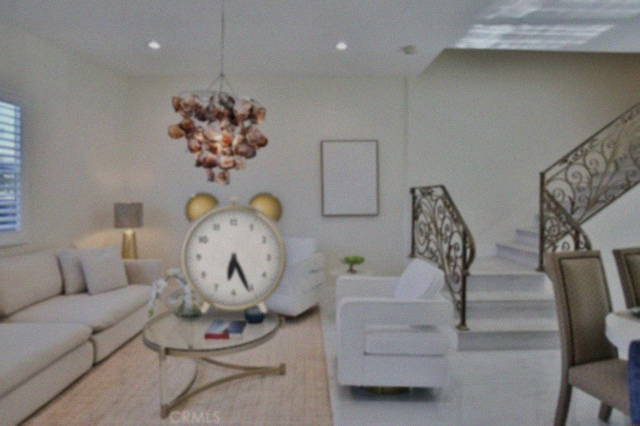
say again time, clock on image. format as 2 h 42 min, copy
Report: 6 h 26 min
